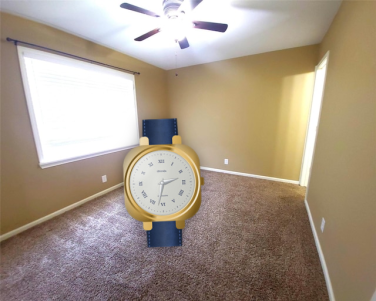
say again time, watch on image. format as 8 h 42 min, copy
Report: 2 h 32 min
